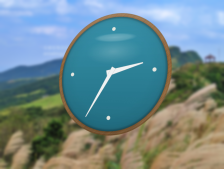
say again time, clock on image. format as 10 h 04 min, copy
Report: 2 h 35 min
